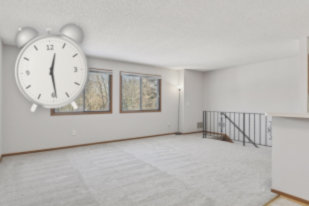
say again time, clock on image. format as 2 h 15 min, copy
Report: 12 h 29 min
